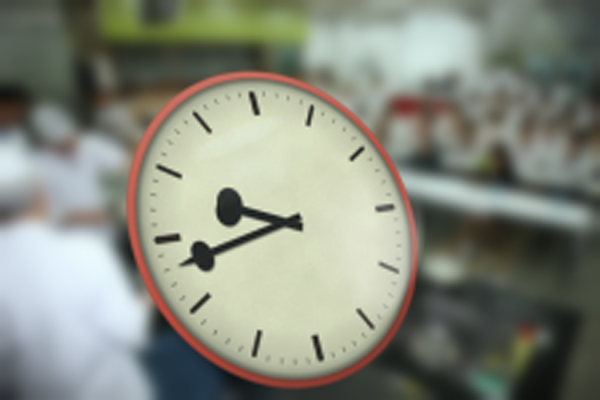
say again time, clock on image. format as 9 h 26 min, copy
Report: 9 h 43 min
